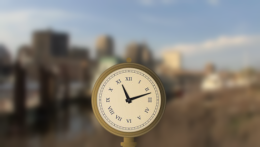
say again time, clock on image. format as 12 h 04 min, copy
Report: 11 h 12 min
